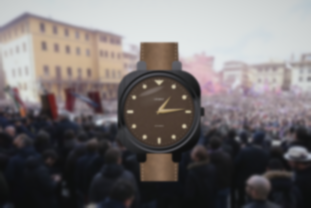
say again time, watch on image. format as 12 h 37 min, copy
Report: 1 h 14 min
